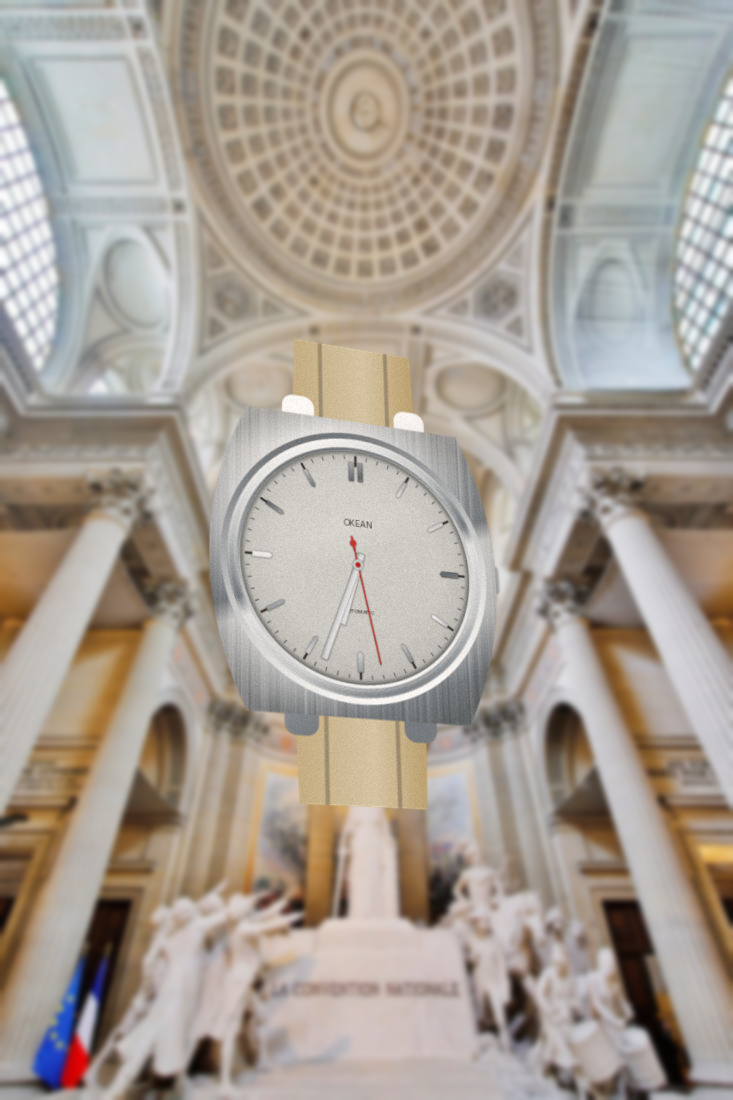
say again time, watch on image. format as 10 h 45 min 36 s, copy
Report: 6 h 33 min 28 s
